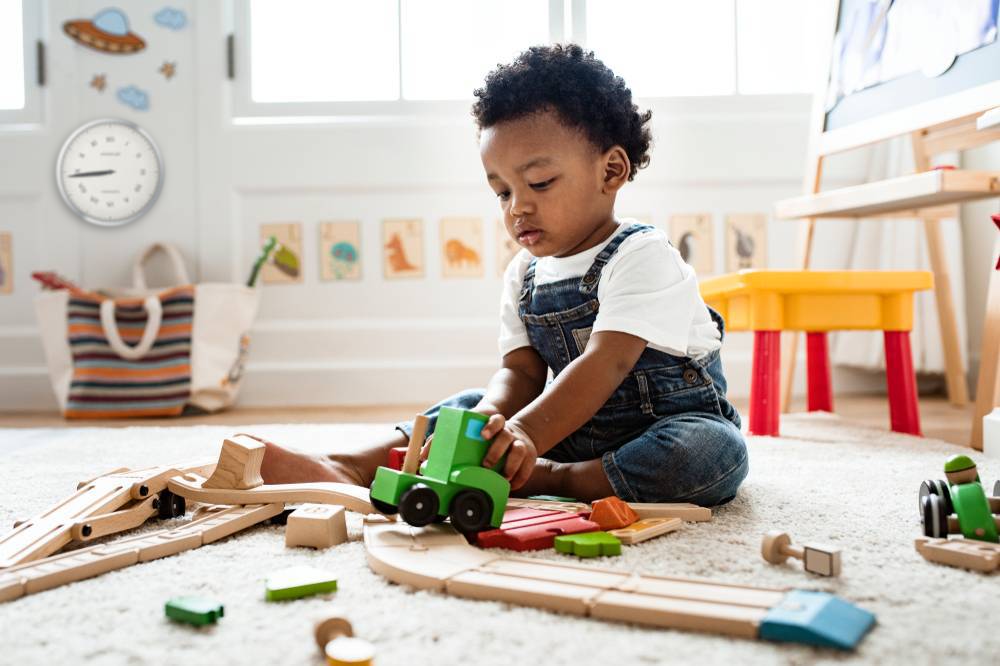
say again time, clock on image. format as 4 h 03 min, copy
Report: 8 h 44 min
